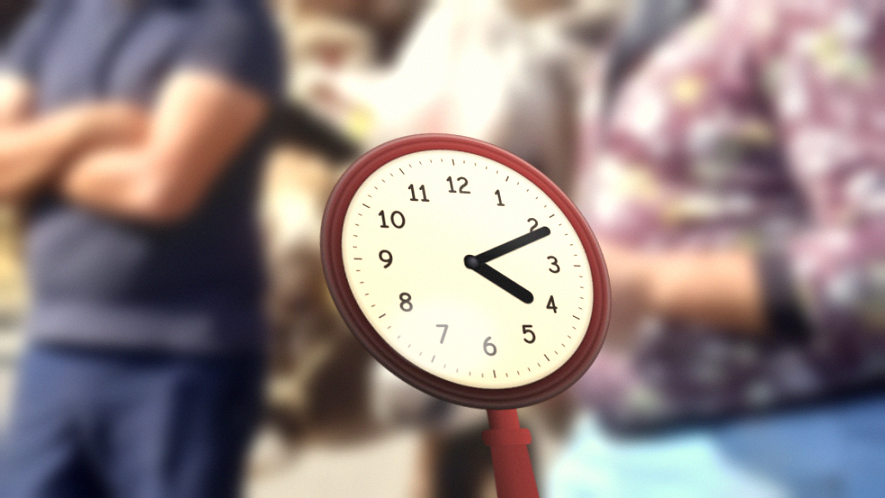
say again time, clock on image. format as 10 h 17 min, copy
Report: 4 h 11 min
